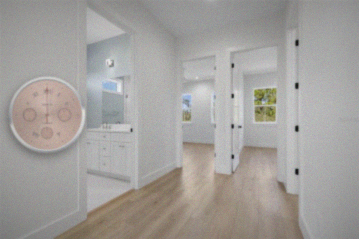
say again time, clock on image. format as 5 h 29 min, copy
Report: 7 h 02 min
